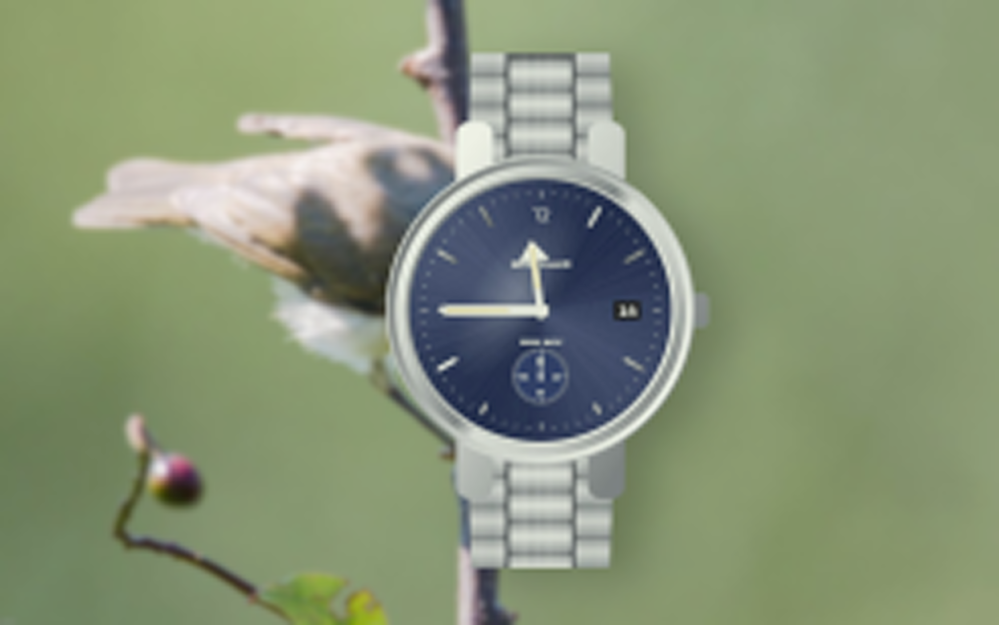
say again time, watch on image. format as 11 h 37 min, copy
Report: 11 h 45 min
